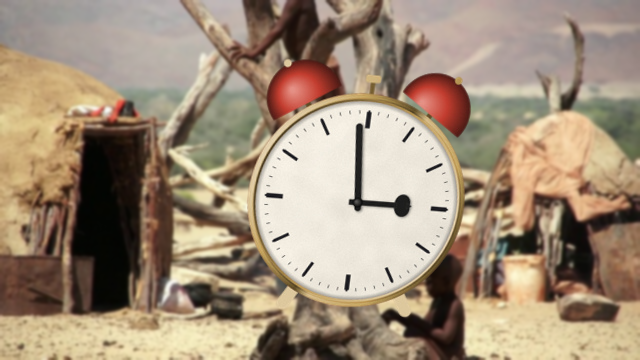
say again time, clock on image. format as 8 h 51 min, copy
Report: 2 h 59 min
